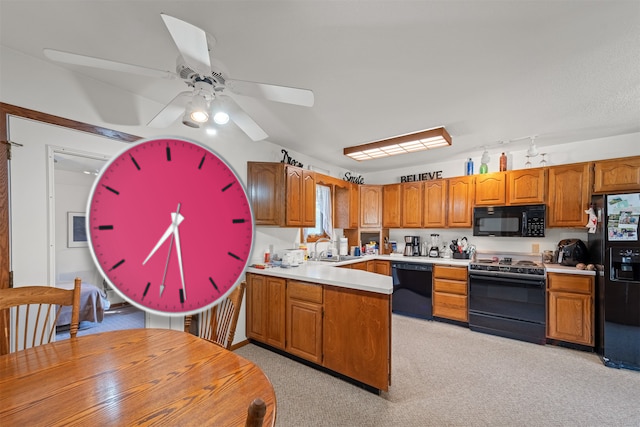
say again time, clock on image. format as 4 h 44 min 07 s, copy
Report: 7 h 29 min 33 s
